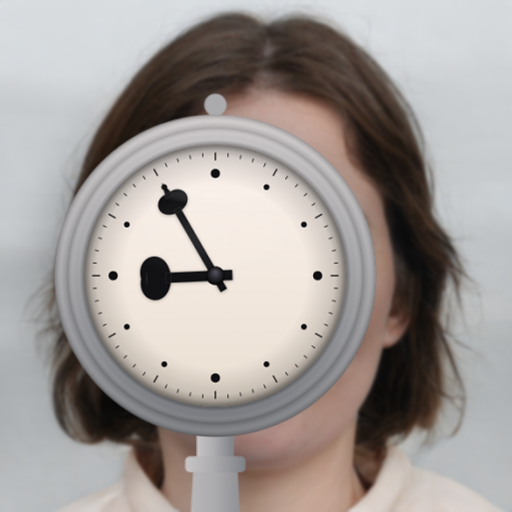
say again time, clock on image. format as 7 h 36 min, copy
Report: 8 h 55 min
